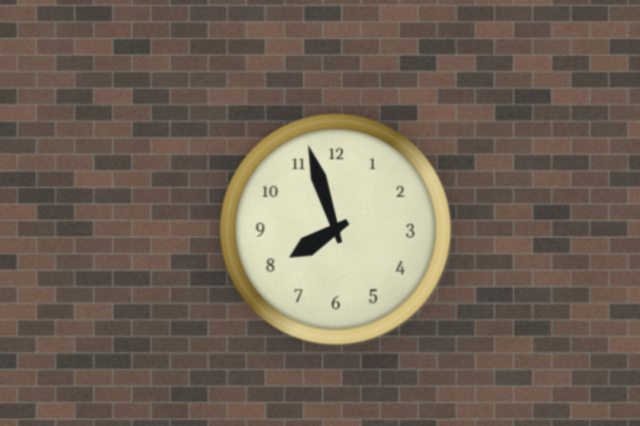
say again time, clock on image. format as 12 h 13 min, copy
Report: 7 h 57 min
